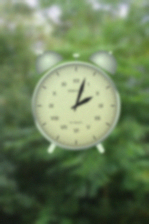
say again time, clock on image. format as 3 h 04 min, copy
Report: 2 h 03 min
